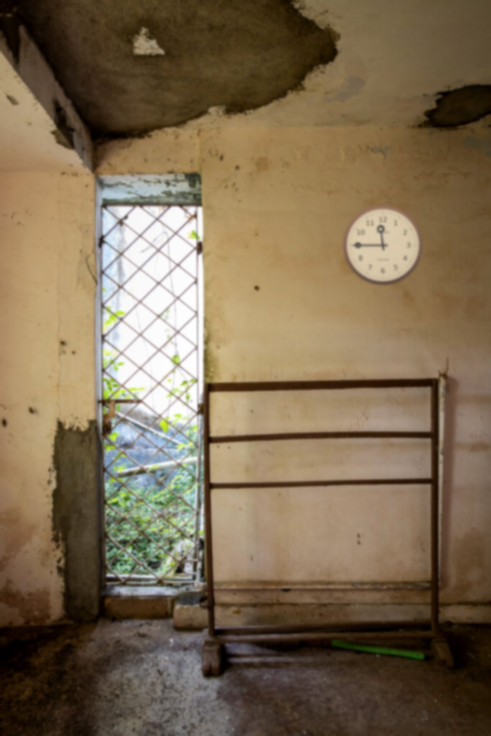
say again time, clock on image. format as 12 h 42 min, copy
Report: 11 h 45 min
